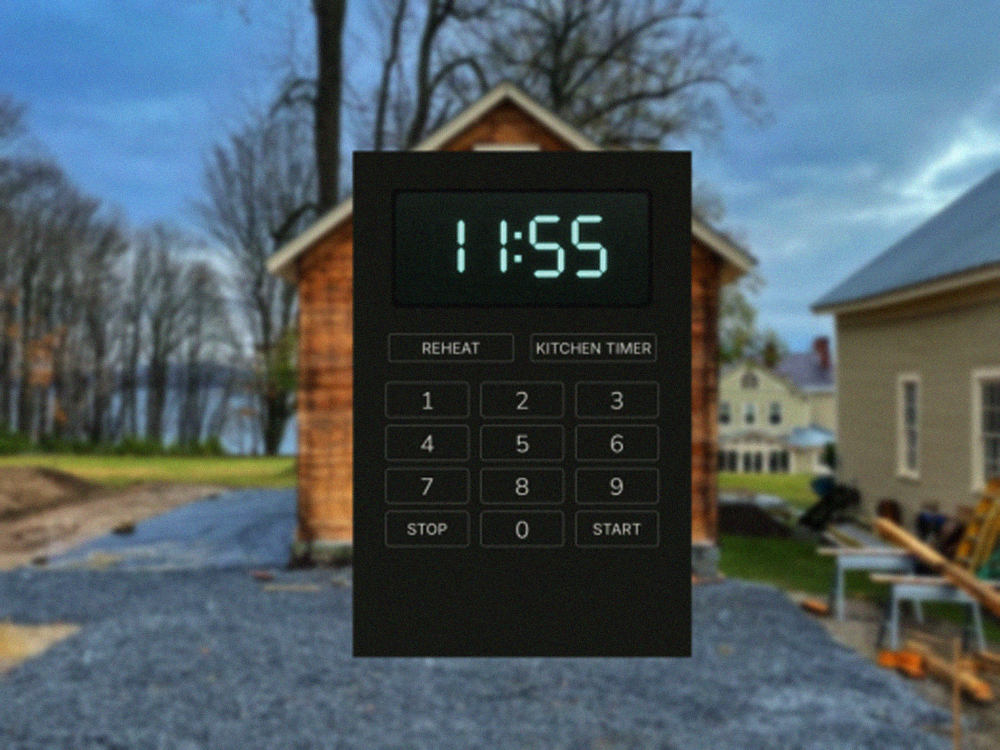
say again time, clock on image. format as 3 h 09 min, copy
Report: 11 h 55 min
